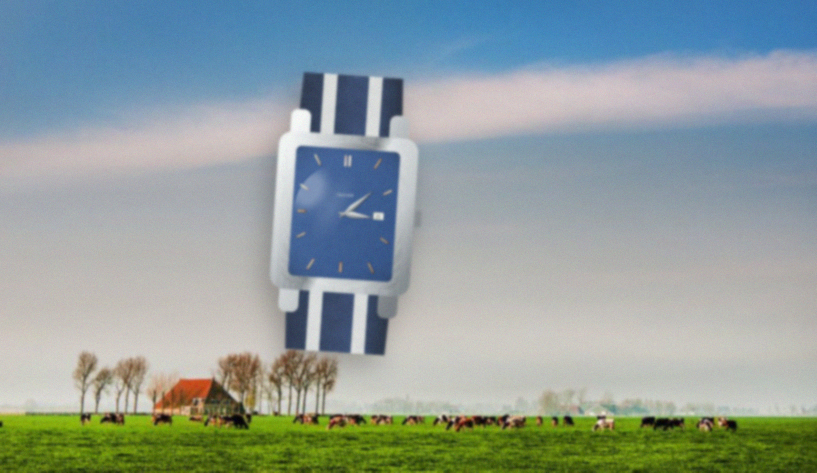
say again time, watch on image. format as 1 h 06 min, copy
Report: 3 h 08 min
